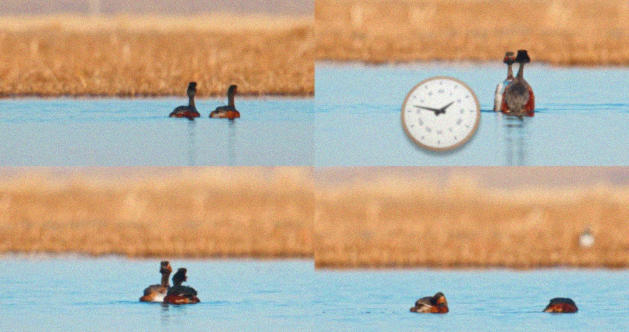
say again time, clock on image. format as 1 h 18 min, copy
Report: 1 h 47 min
